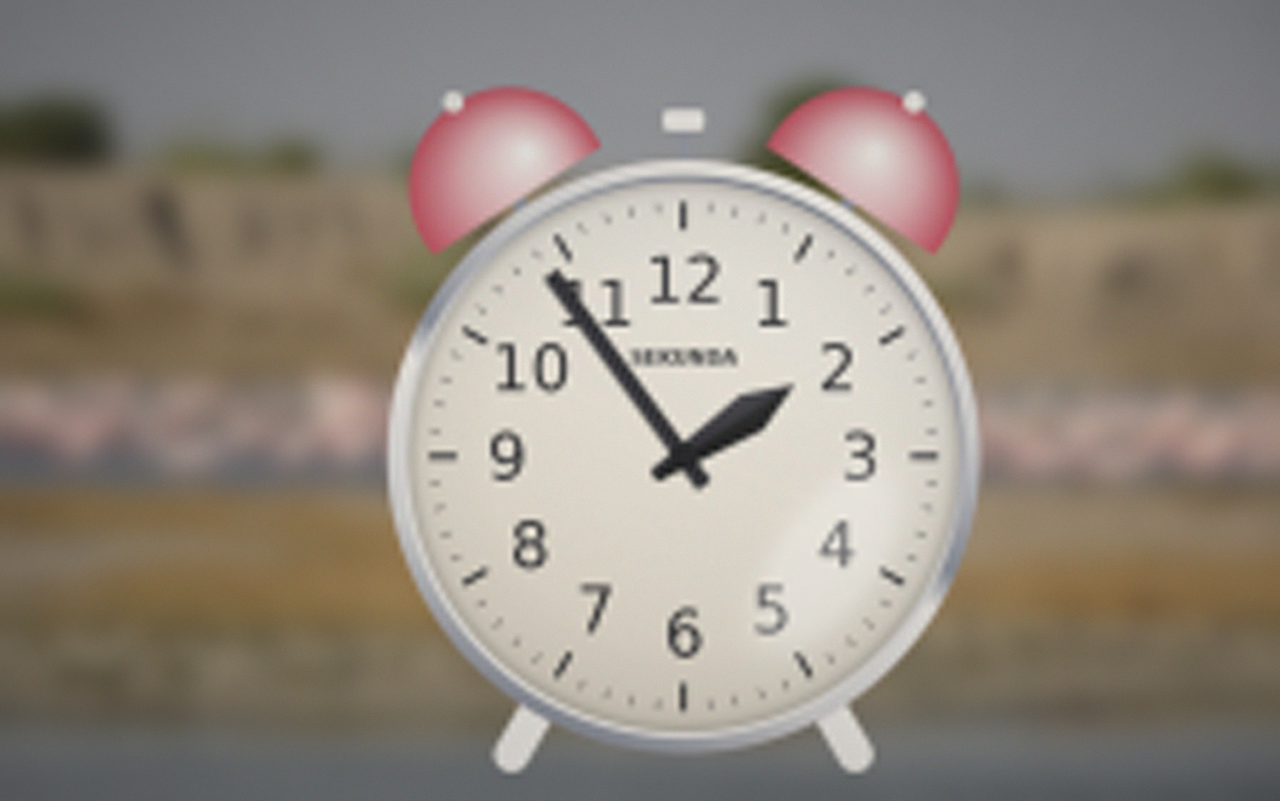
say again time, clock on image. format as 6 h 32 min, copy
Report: 1 h 54 min
